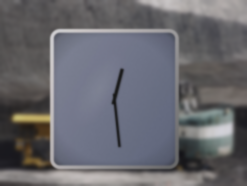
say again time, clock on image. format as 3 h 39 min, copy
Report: 12 h 29 min
